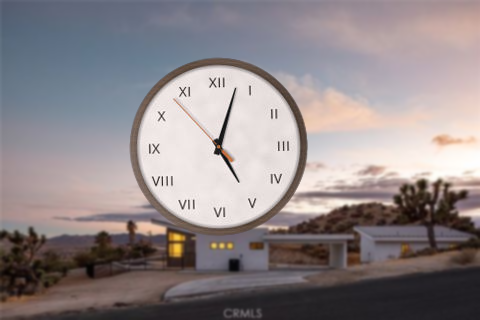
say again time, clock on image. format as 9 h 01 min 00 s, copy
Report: 5 h 02 min 53 s
